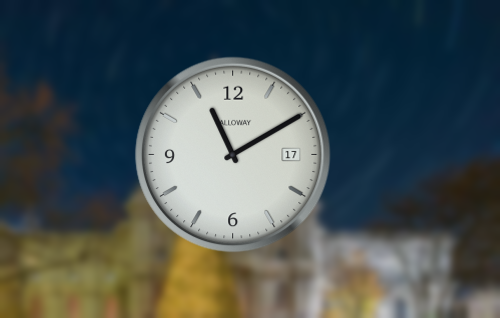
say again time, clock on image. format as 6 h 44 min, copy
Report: 11 h 10 min
